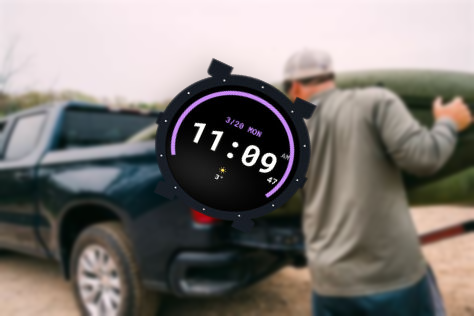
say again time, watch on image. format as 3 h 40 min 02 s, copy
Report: 11 h 09 min 47 s
